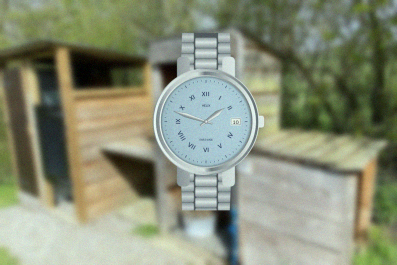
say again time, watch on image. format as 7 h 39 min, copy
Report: 1 h 48 min
